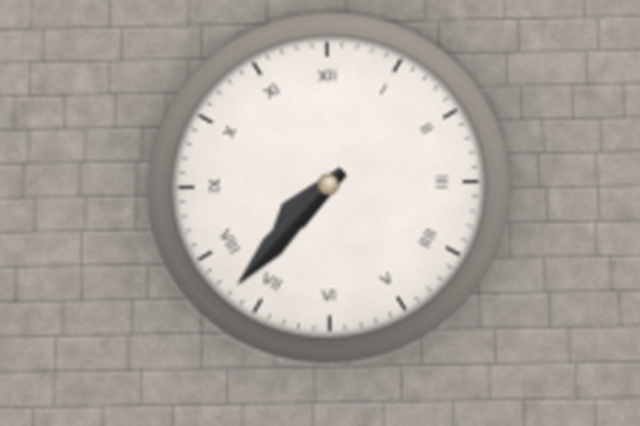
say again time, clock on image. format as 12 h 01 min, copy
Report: 7 h 37 min
